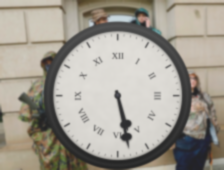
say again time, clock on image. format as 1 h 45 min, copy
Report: 5 h 28 min
